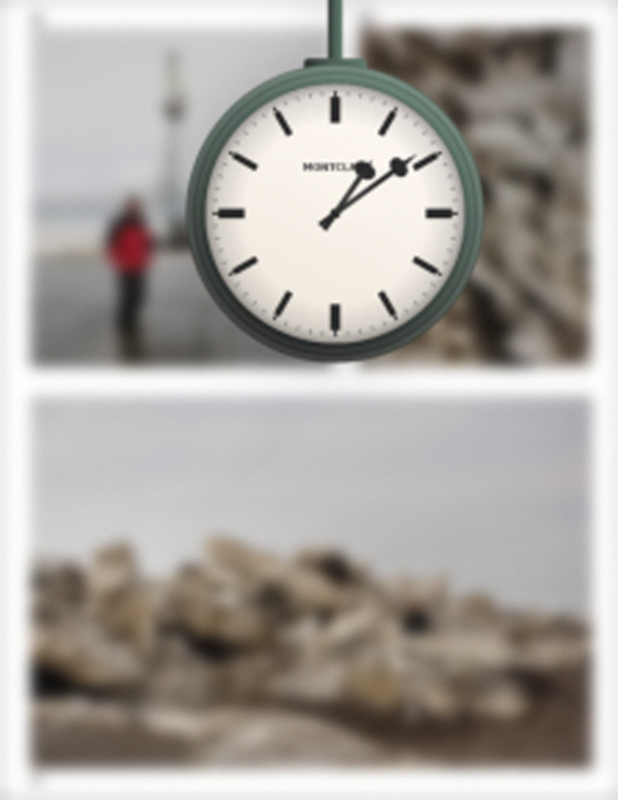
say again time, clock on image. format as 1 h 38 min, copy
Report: 1 h 09 min
